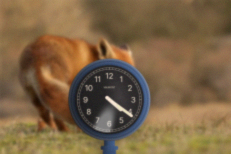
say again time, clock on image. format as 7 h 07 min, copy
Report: 4 h 21 min
